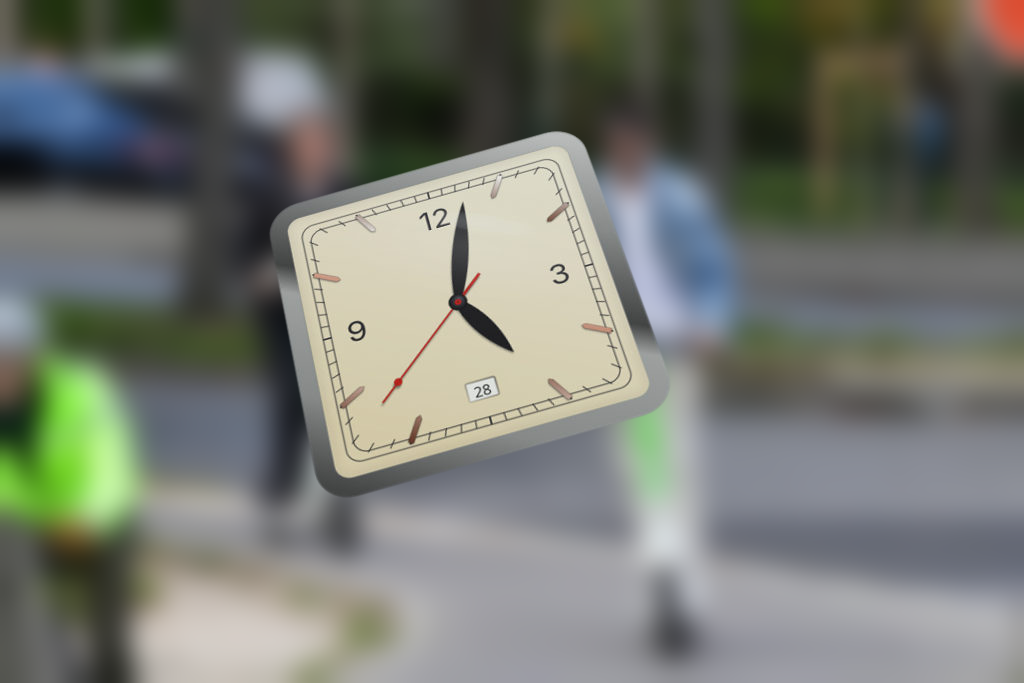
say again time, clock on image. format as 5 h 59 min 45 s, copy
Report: 5 h 02 min 38 s
